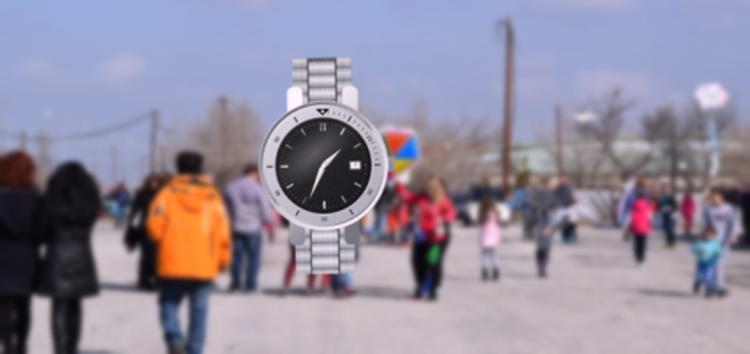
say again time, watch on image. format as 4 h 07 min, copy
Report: 1 h 34 min
